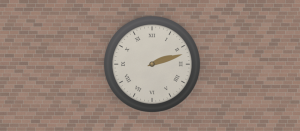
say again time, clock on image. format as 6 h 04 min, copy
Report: 2 h 12 min
